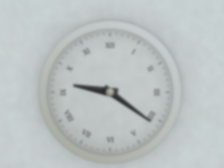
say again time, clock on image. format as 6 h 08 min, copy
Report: 9 h 21 min
